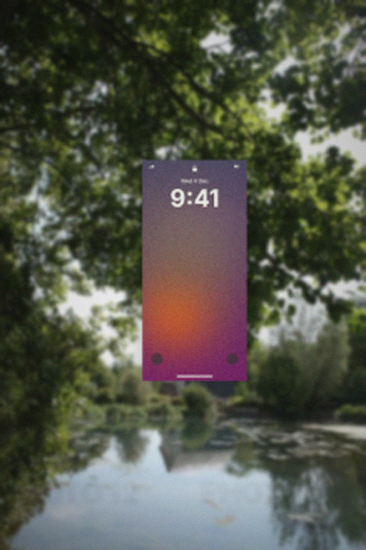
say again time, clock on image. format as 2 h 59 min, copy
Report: 9 h 41 min
